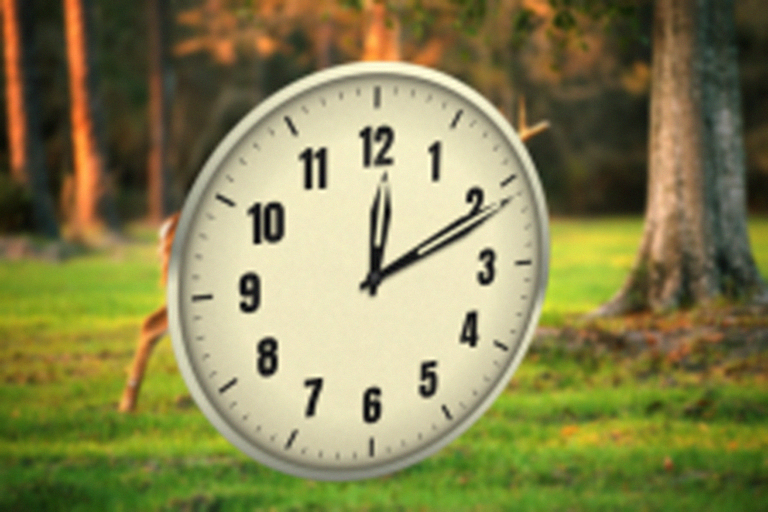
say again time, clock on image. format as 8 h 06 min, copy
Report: 12 h 11 min
